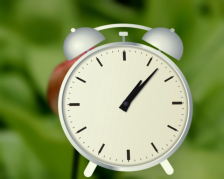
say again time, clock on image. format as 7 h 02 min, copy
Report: 1 h 07 min
